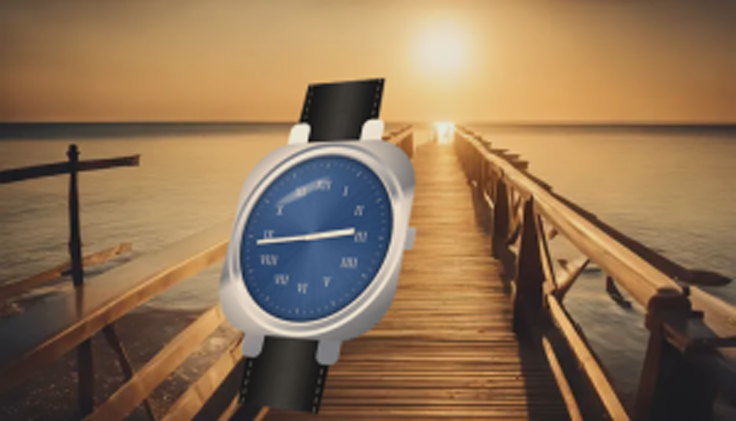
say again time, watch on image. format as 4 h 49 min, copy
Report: 2 h 44 min
